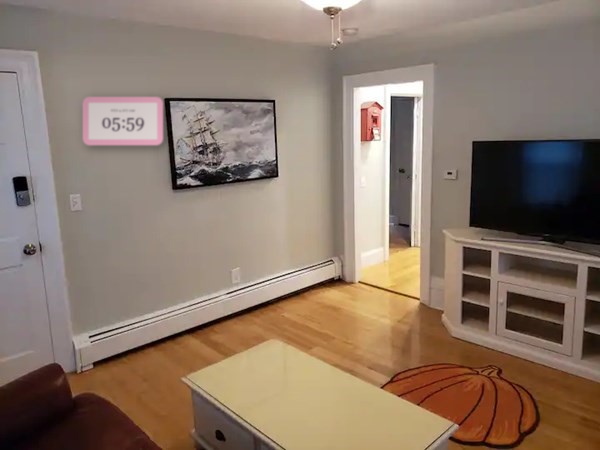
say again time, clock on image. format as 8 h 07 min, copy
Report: 5 h 59 min
